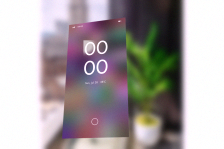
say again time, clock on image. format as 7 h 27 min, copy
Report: 0 h 00 min
